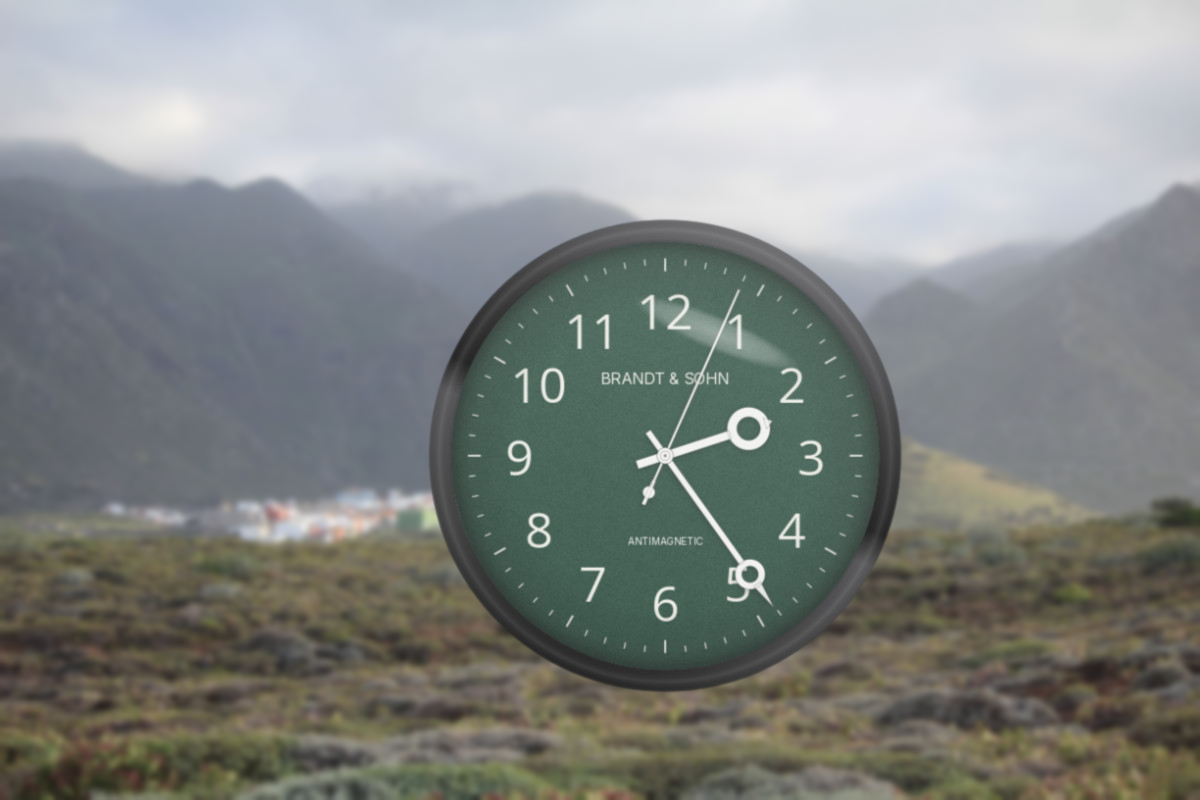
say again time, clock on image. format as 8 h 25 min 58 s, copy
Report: 2 h 24 min 04 s
